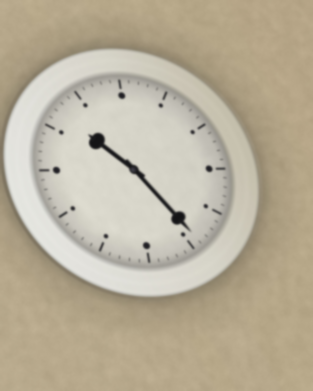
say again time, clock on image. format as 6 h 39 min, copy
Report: 10 h 24 min
